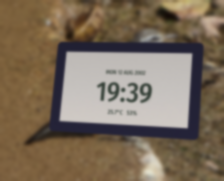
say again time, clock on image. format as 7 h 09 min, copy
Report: 19 h 39 min
